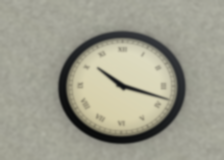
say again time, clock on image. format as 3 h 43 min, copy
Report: 10 h 18 min
